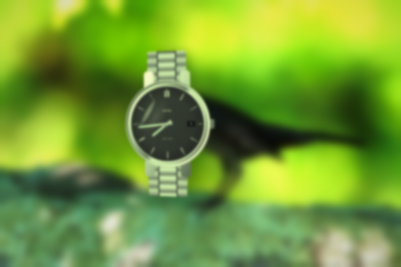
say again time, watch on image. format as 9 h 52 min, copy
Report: 7 h 44 min
